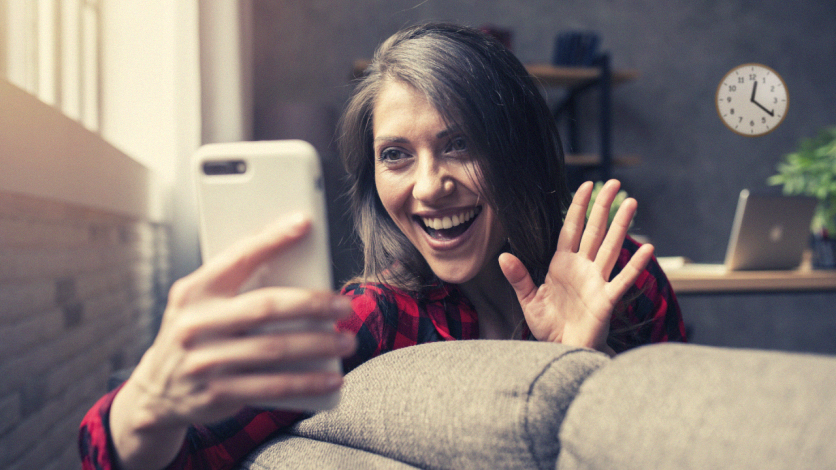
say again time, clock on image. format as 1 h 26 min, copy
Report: 12 h 21 min
